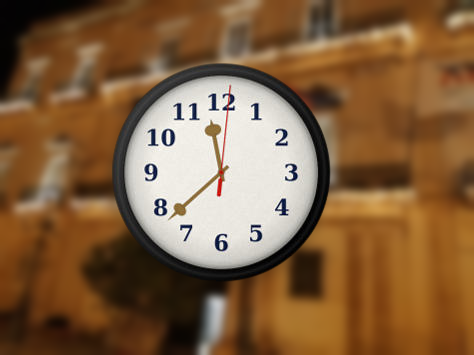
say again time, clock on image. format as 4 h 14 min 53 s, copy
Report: 11 h 38 min 01 s
